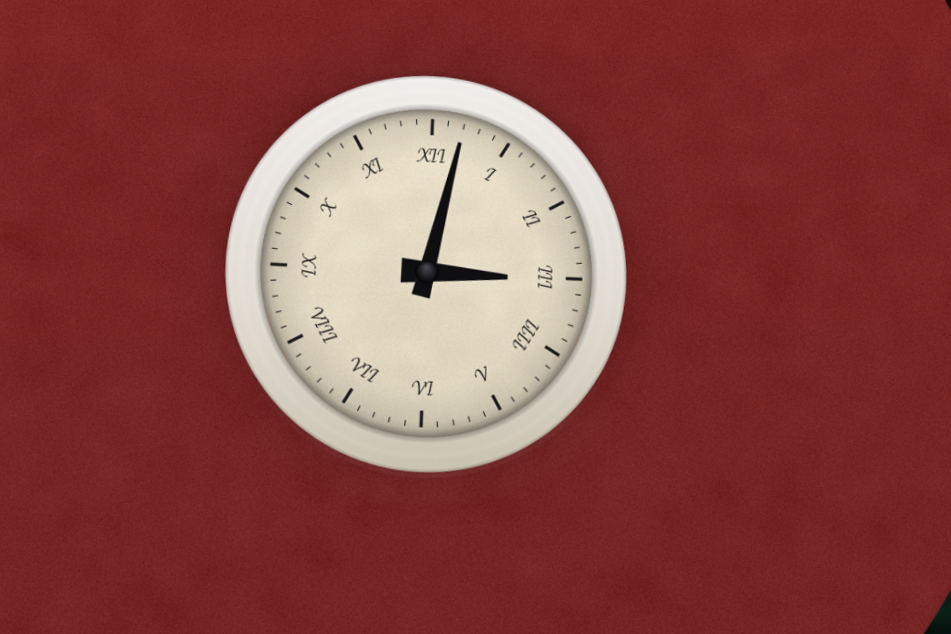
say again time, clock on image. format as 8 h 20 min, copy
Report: 3 h 02 min
